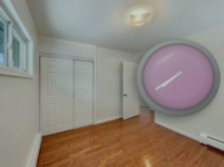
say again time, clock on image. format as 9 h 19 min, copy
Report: 7 h 39 min
